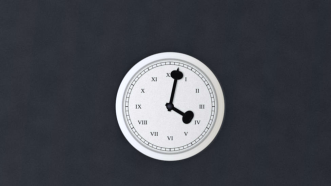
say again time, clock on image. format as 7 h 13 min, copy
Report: 4 h 02 min
